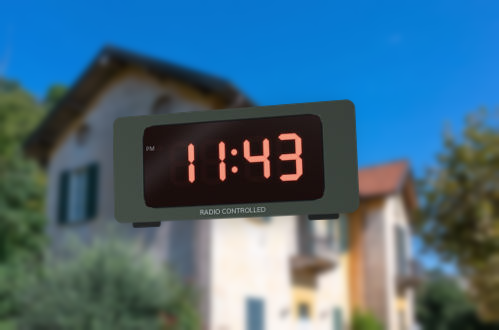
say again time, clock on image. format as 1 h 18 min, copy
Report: 11 h 43 min
